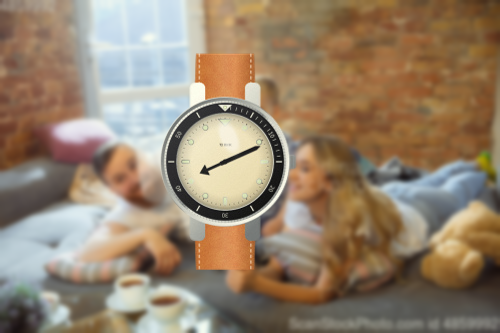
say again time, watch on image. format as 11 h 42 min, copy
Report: 8 h 11 min
